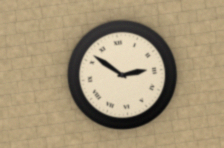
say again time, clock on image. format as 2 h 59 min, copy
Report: 2 h 52 min
